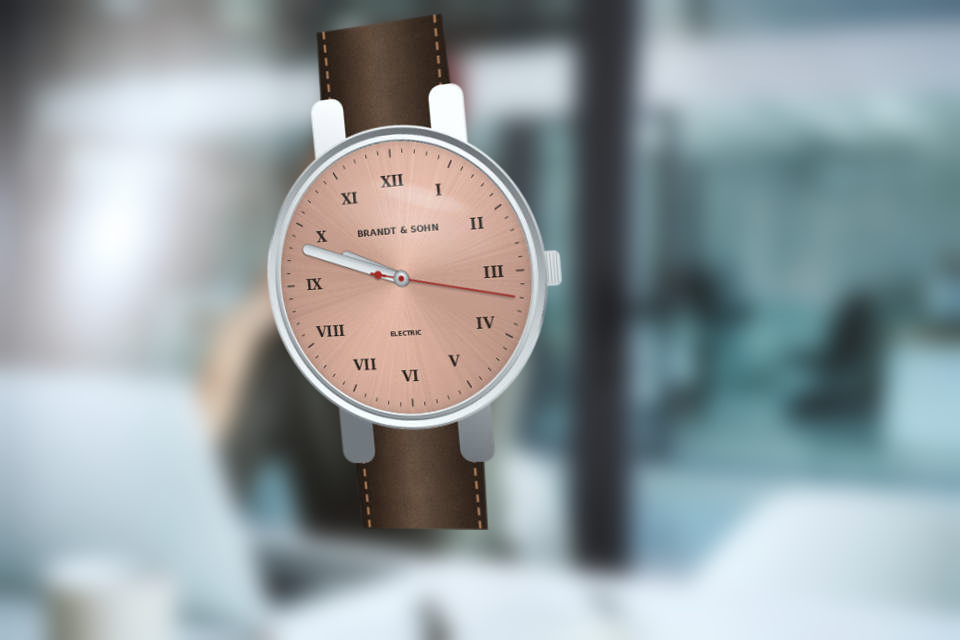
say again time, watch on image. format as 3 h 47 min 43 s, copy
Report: 9 h 48 min 17 s
